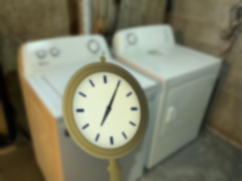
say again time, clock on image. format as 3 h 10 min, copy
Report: 7 h 05 min
